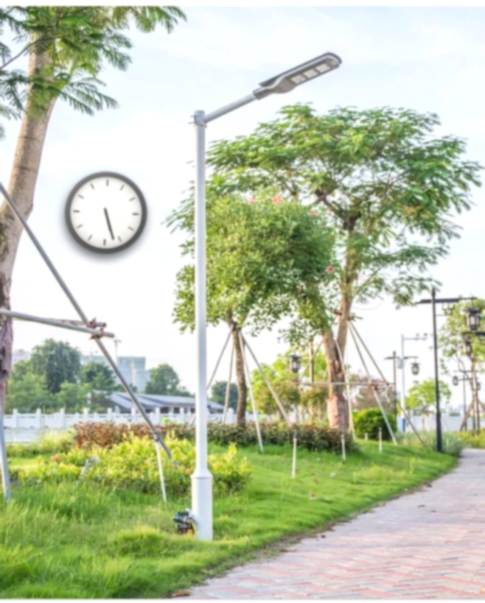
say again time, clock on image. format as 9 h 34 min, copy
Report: 5 h 27 min
